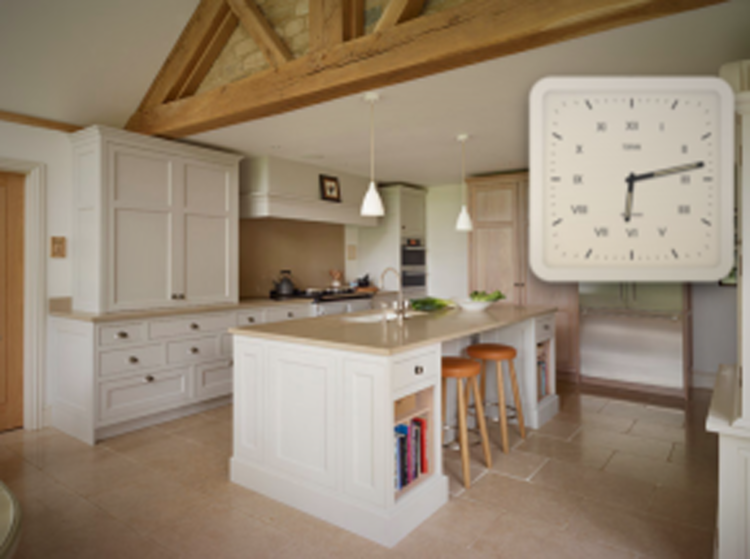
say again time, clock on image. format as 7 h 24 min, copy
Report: 6 h 13 min
